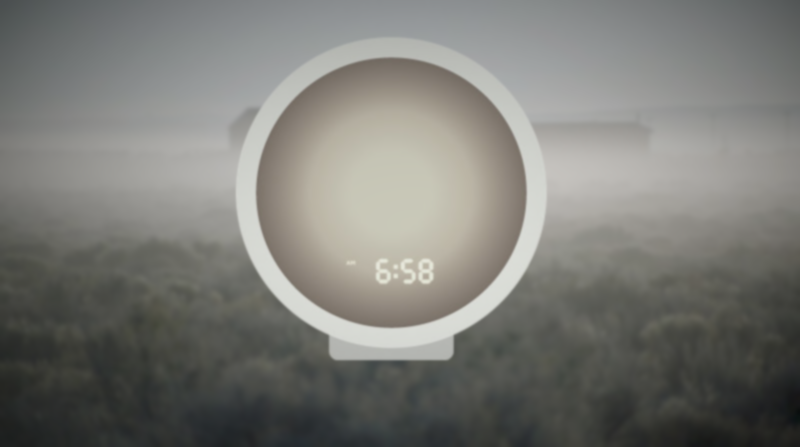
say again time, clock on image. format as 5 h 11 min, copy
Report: 6 h 58 min
